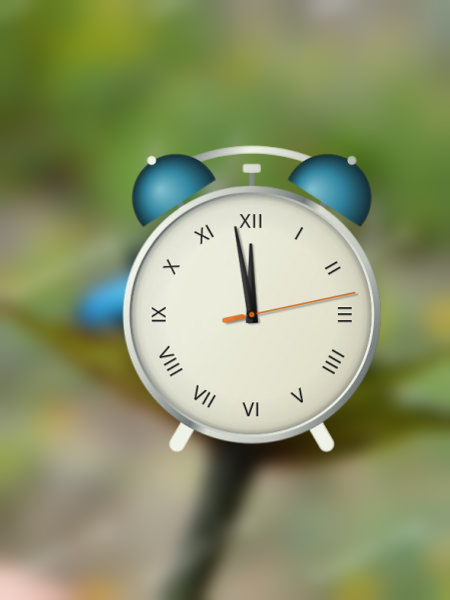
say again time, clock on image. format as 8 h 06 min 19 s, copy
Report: 11 h 58 min 13 s
